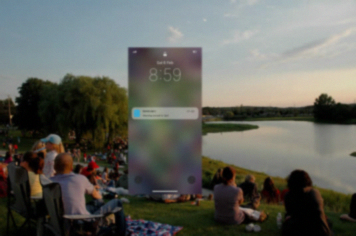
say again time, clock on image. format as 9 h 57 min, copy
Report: 8 h 59 min
